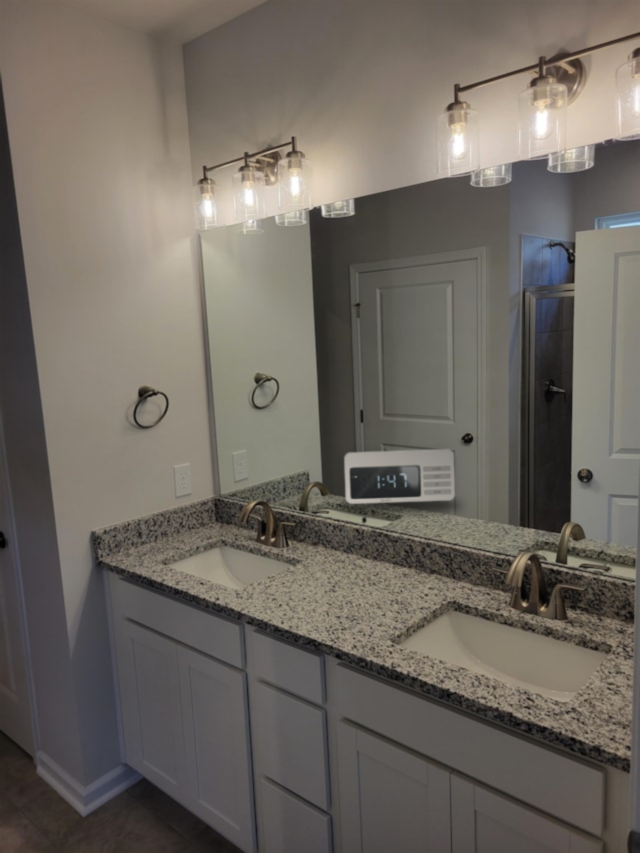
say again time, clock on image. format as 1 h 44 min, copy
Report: 1 h 47 min
